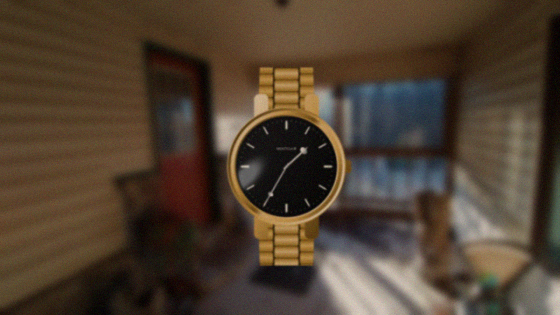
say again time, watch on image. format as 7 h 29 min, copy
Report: 1 h 35 min
